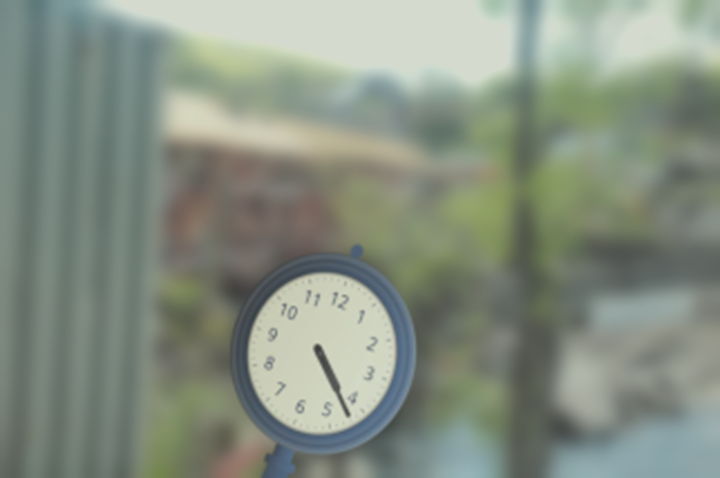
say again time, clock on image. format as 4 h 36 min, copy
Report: 4 h 22 min
